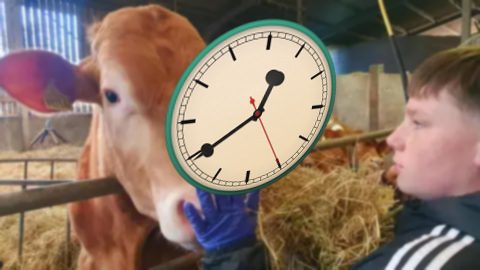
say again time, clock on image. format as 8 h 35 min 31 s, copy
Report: 12 h 39 min 25 s
